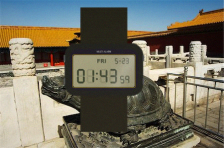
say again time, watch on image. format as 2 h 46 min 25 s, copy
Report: 1 h 43 min 59 s
